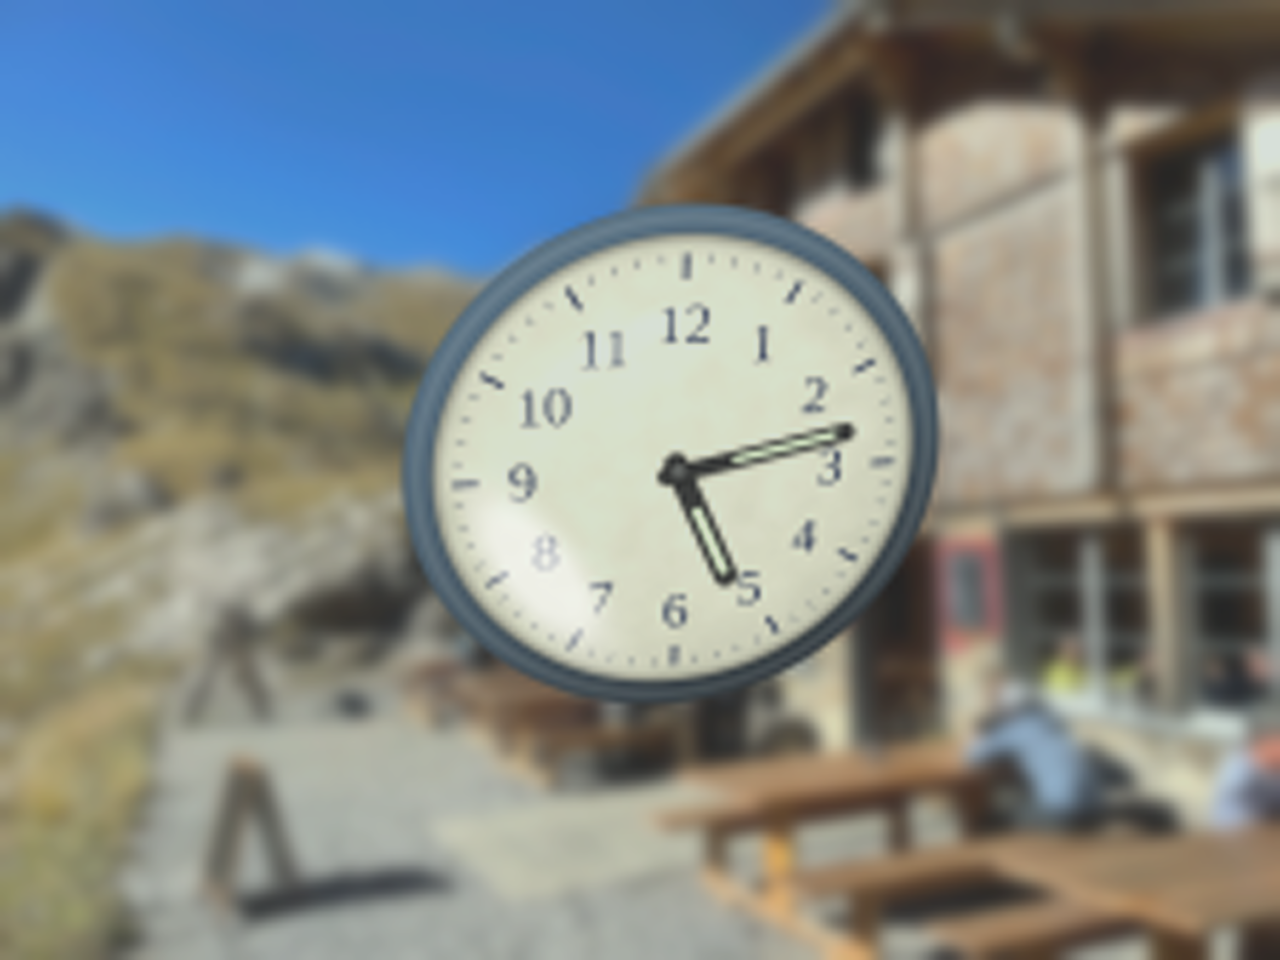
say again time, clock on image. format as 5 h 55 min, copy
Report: 5 h 13 min
